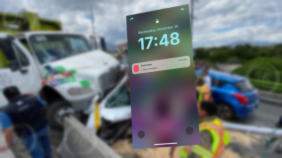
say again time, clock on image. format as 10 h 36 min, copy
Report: 17 h 48 min
